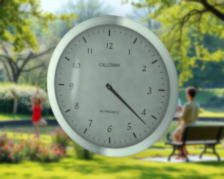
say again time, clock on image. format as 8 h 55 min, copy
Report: 4 h 22 min
